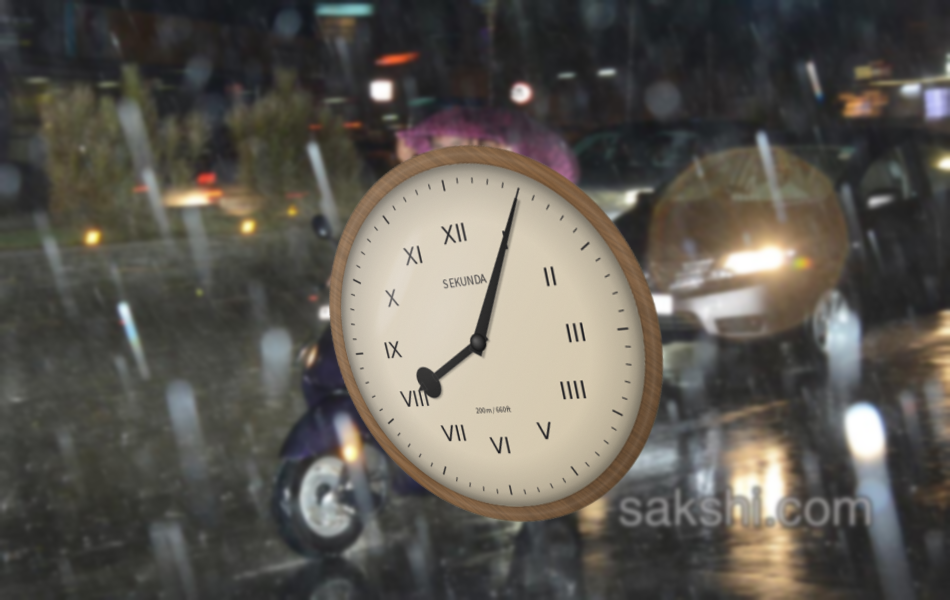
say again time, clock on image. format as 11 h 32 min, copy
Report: 8 h 05 min
